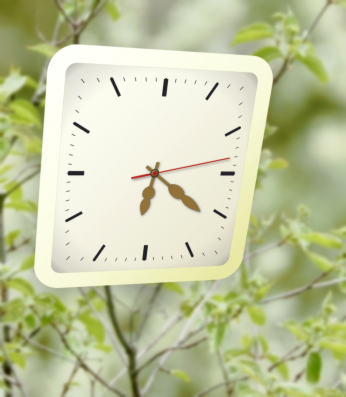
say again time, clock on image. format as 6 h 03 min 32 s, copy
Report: 6 h 21 min 13 s
